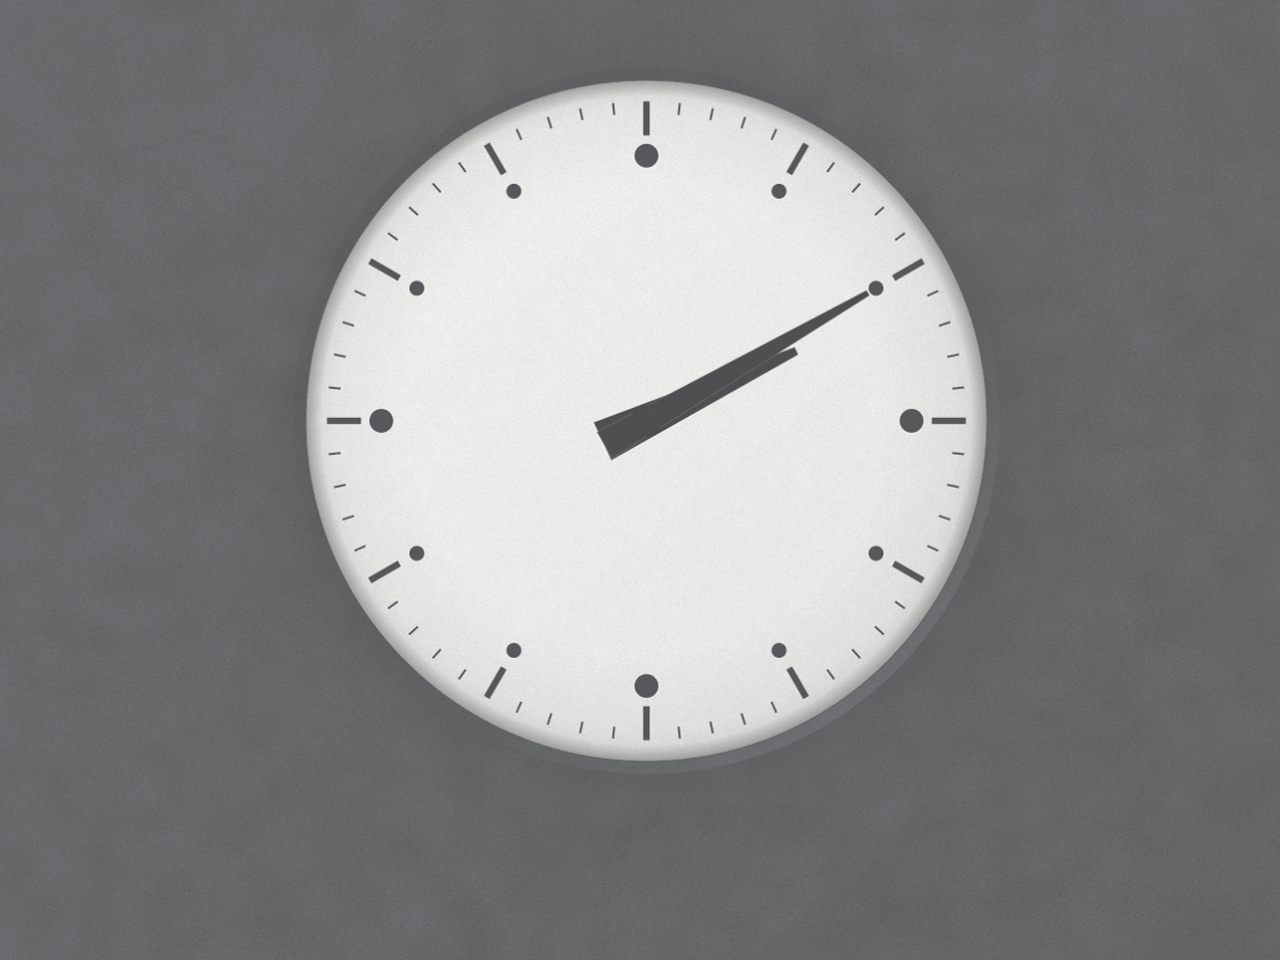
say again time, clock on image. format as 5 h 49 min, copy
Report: 2 h 10 min
